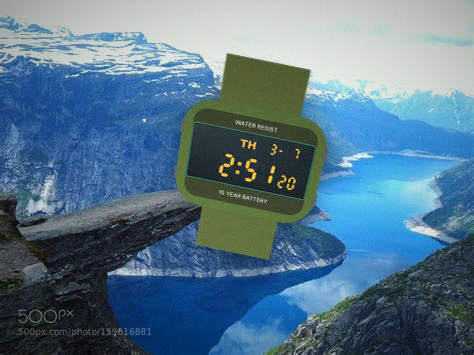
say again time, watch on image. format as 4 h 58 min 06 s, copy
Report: 2 h 51 min 20 s
